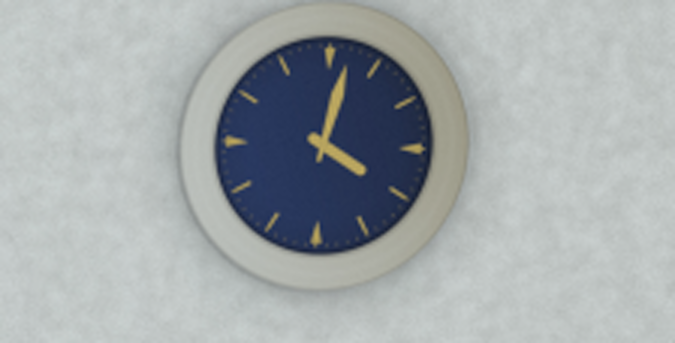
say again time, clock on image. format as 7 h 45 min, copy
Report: 4 h 02 min
